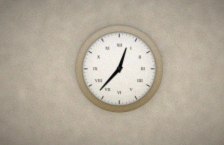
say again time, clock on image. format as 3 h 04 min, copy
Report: 12 h 37 min
